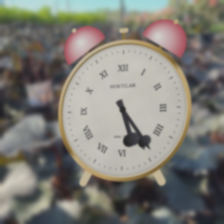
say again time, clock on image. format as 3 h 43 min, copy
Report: 5 h 24 min
